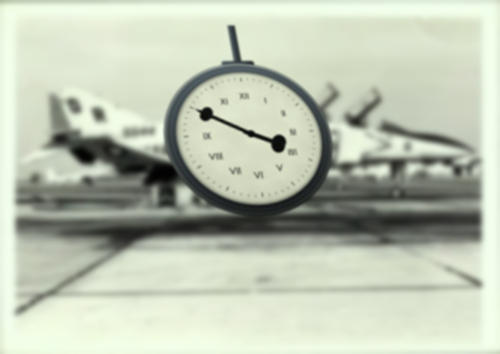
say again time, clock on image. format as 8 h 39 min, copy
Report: 3 h 50 min
